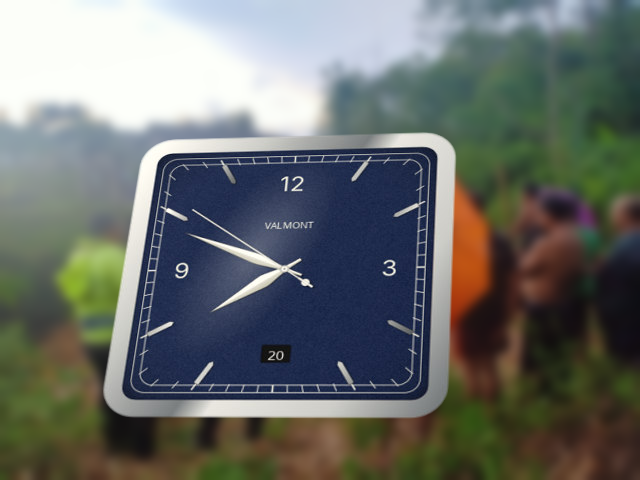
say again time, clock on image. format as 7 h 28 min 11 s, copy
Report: 7 h 48 min 51 s
